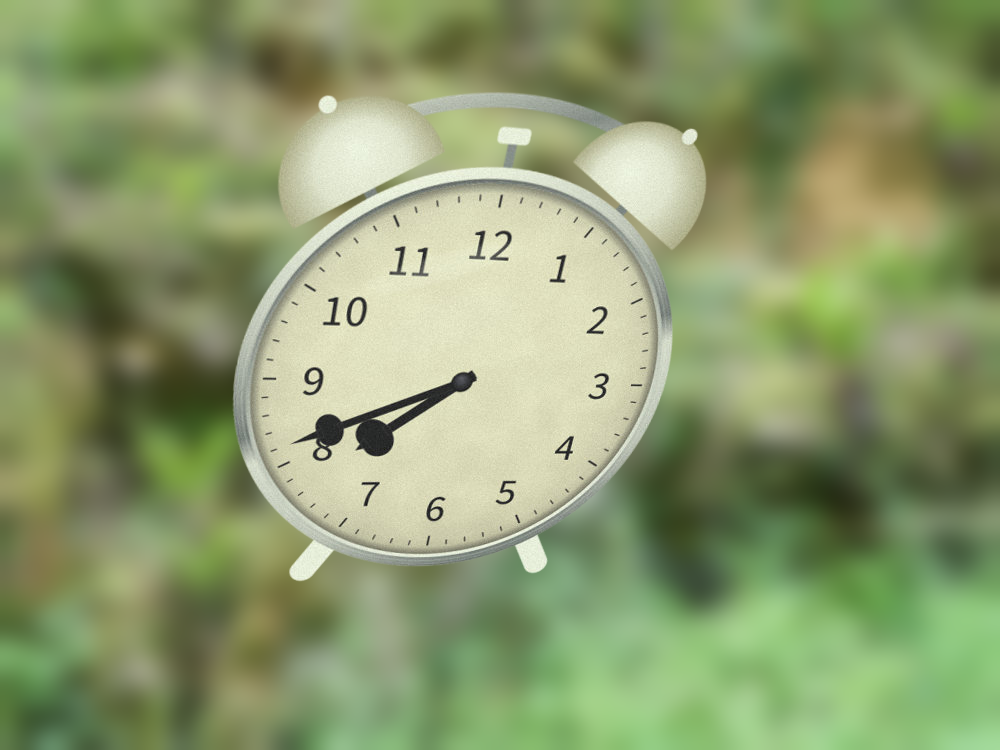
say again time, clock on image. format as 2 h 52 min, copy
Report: 7 h 41 min
